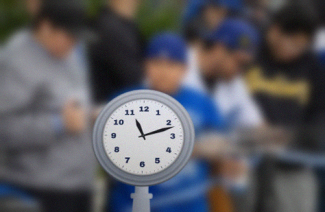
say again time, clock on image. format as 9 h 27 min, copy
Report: 11 h 12 min
